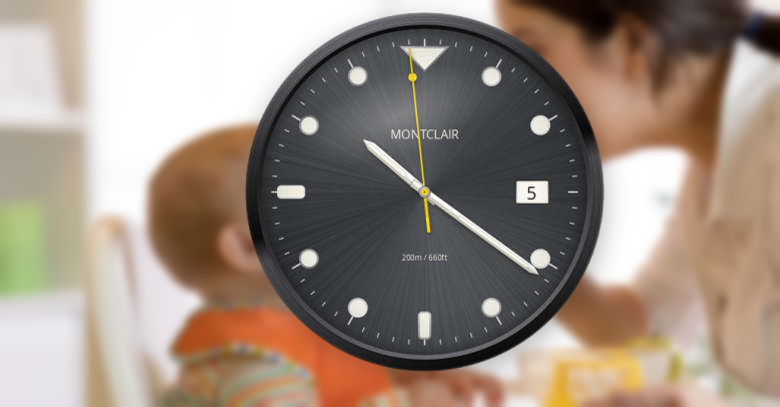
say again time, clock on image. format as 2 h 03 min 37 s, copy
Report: 10 h 20 min 59 s
